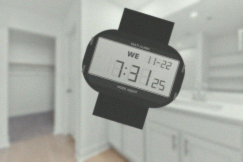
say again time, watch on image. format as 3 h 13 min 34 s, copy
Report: 7 h 31 min 25 s
